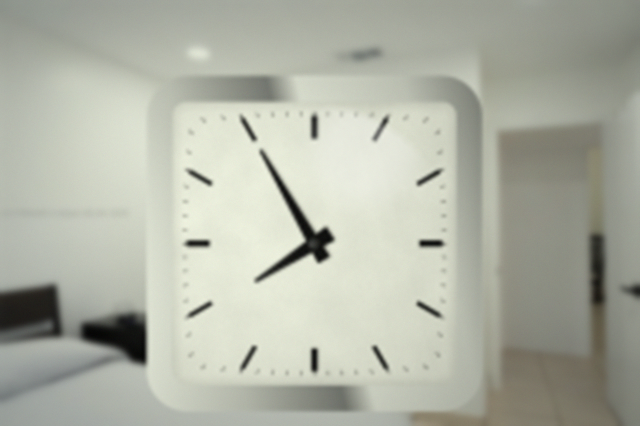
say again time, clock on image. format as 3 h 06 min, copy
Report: 7 h 55 min
